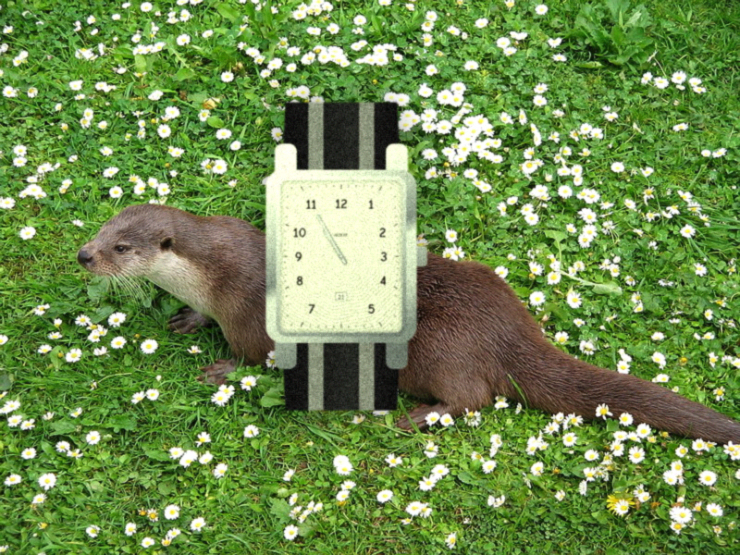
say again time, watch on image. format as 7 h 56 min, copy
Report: 10 h 55 min
